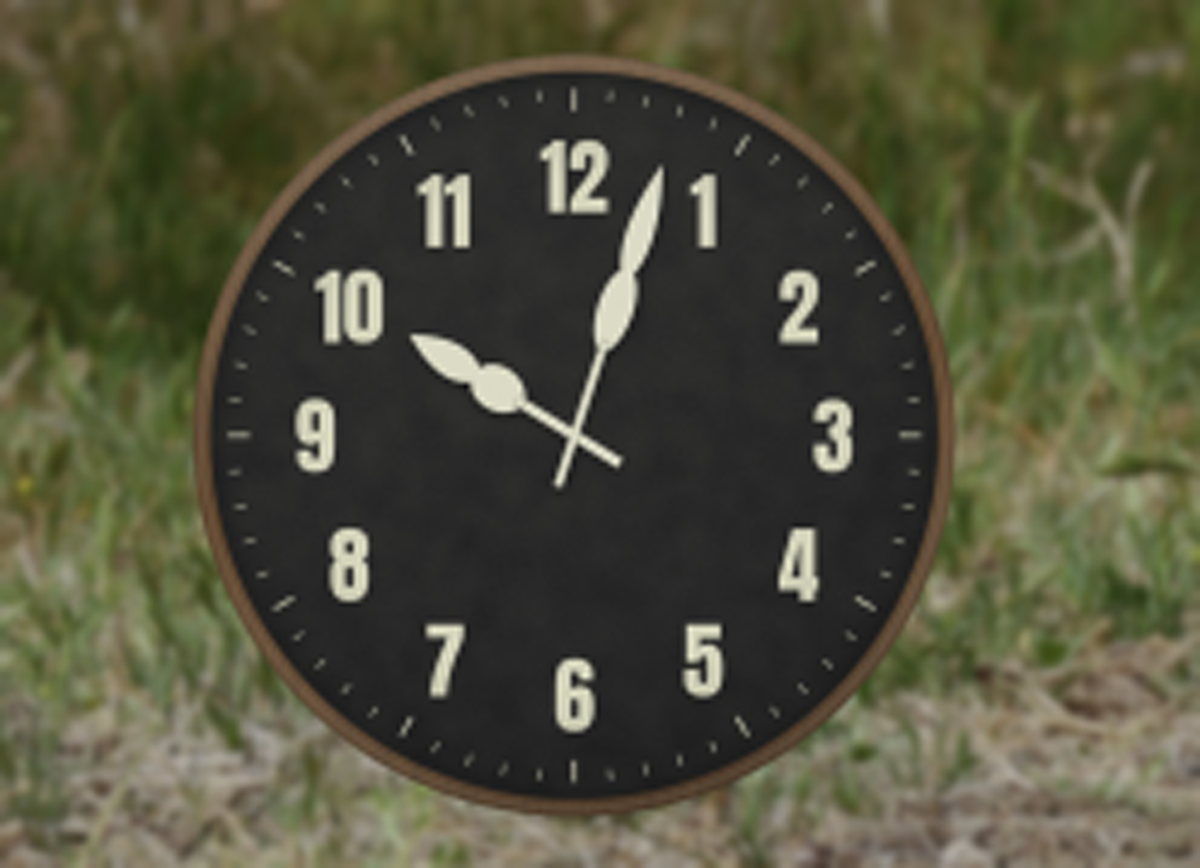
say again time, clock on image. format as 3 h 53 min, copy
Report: 10 h 03 min
